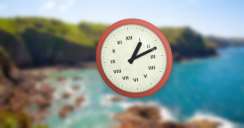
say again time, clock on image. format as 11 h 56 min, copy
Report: 1 h 12 min
